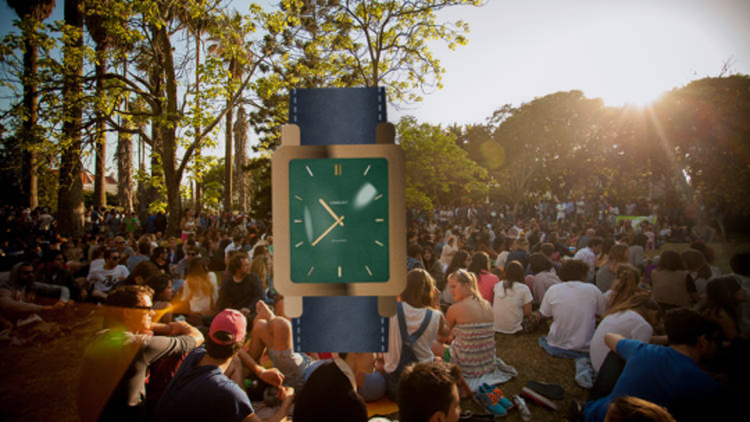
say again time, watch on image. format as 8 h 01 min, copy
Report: 10 h 38 min
